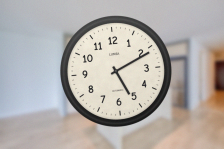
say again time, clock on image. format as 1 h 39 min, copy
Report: 5 h 11 min
